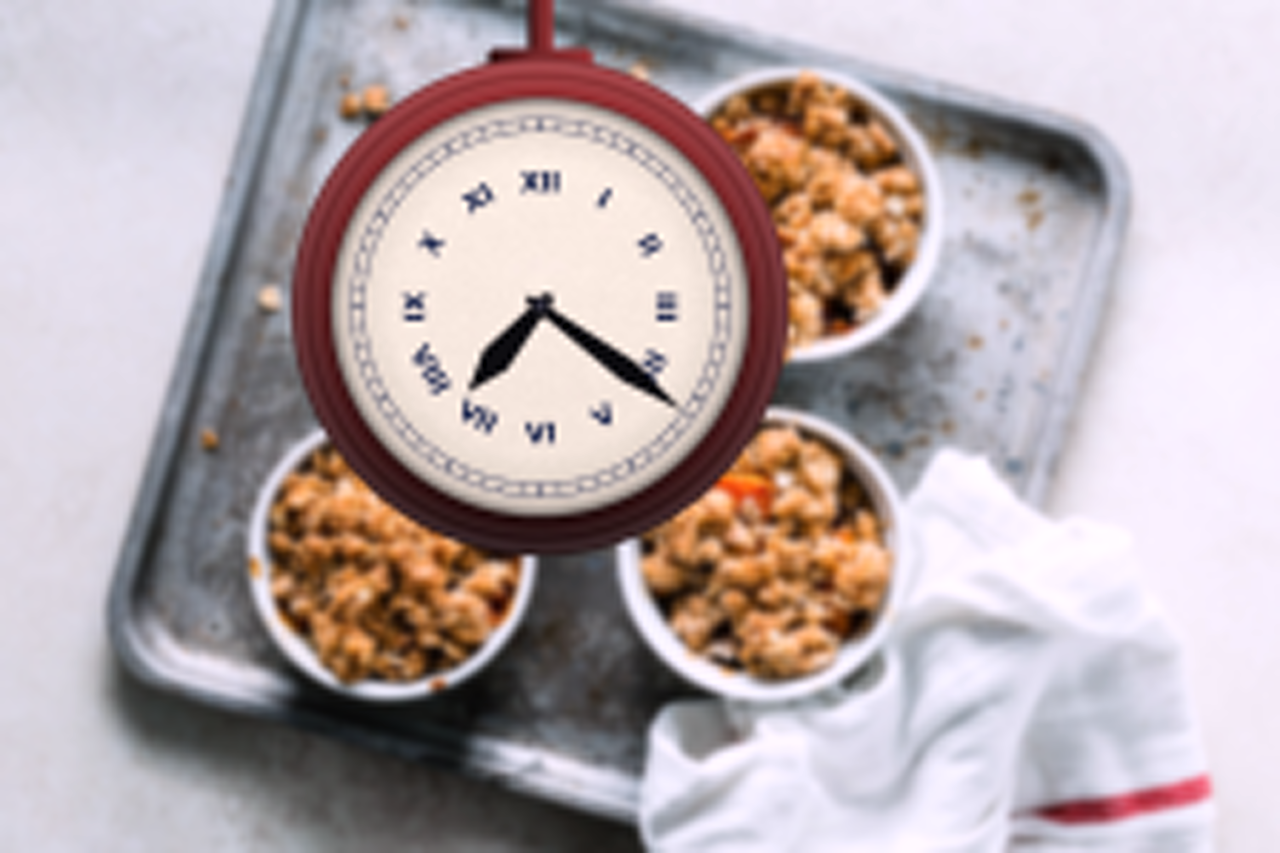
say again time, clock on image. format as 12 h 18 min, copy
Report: 7 h 21 min
